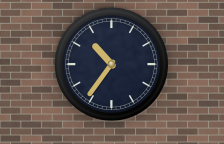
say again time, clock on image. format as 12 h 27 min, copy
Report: 10 h 36 min
